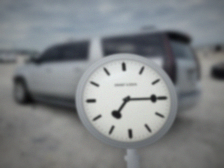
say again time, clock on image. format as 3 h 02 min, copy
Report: 7 h 15 min
